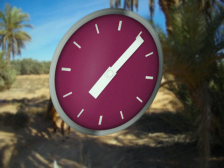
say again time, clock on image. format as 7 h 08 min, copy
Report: 7 h 06 min
